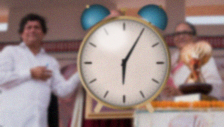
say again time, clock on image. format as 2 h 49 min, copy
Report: 6 h 05 min
